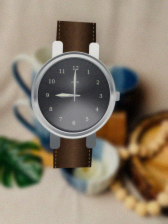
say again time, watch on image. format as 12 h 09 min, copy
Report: 9 h 00 min
